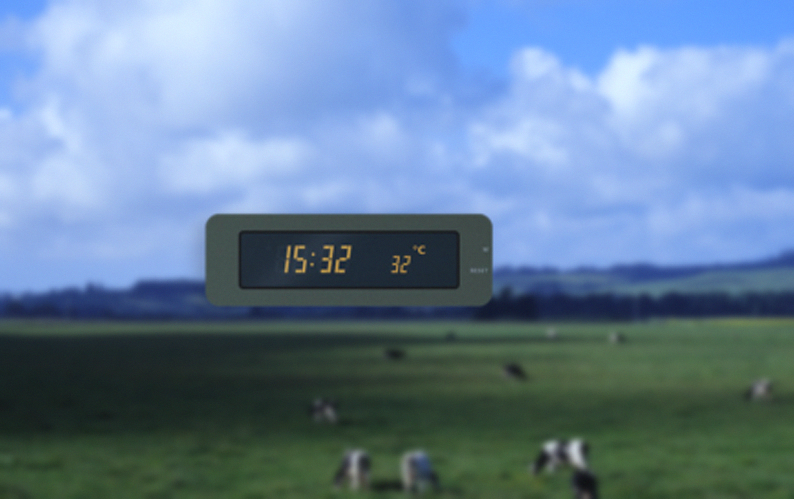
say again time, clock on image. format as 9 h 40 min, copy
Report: 15 h 32 min
